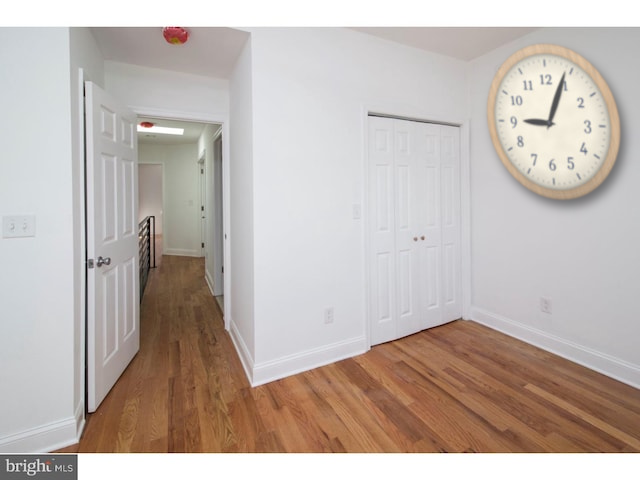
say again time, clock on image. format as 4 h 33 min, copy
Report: 9 h 04 min
